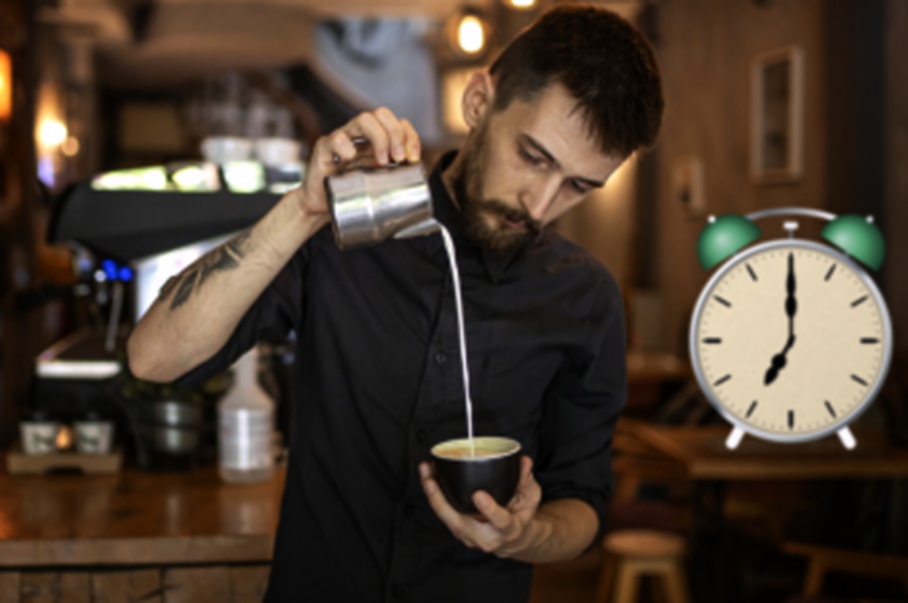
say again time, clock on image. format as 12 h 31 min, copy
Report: 7 h 00 min
